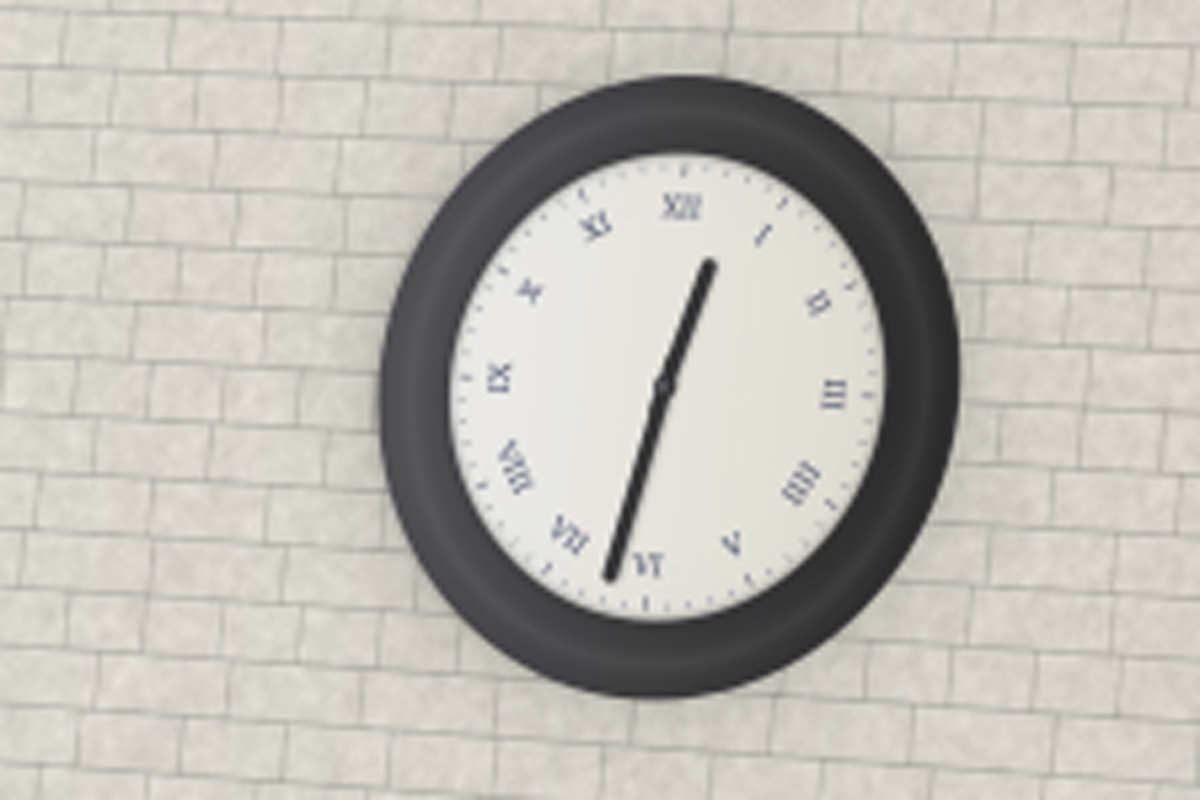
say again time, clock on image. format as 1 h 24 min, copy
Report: 12 h 32 min
